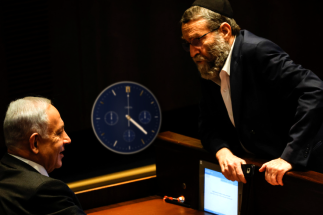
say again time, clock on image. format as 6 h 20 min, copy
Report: 4 h 22 min
